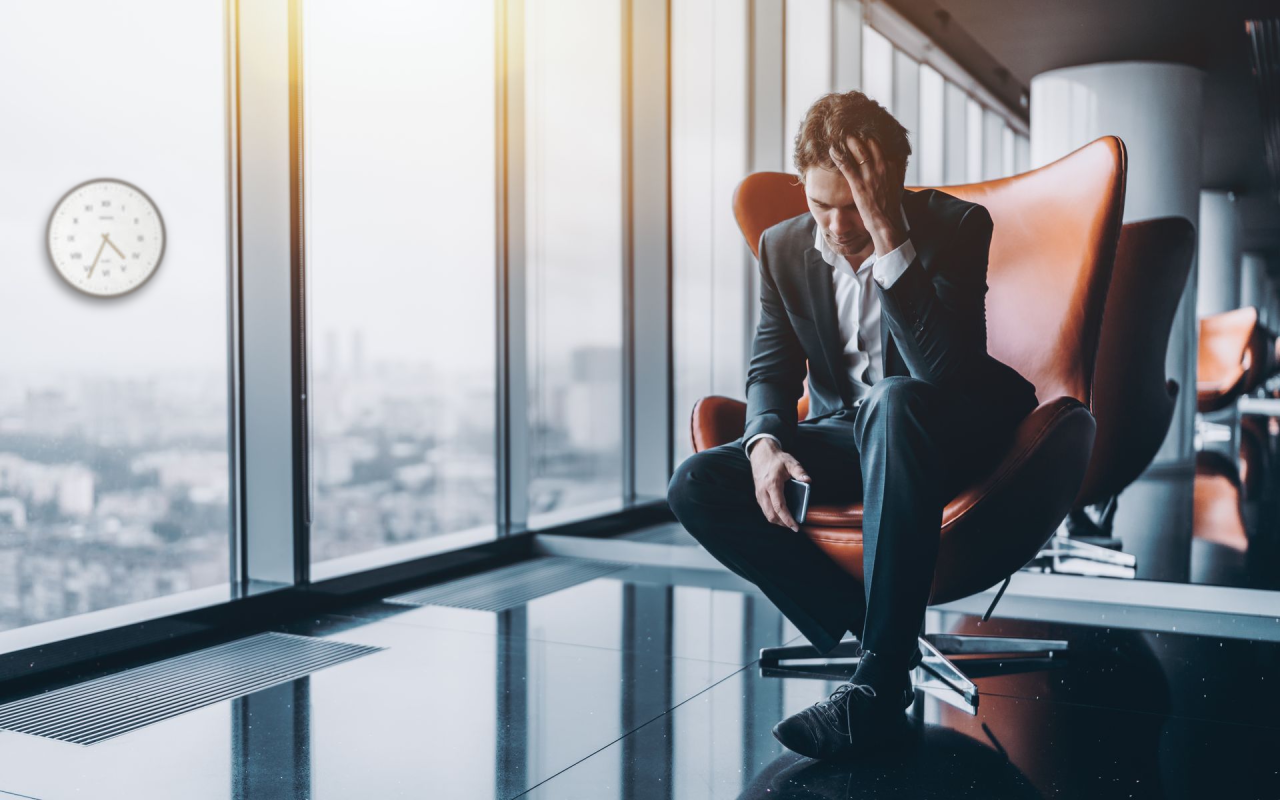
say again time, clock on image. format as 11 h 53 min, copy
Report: 4 h 34 min
